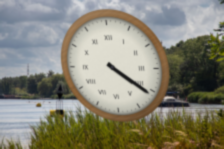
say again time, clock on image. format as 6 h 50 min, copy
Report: 4 h 21 min
